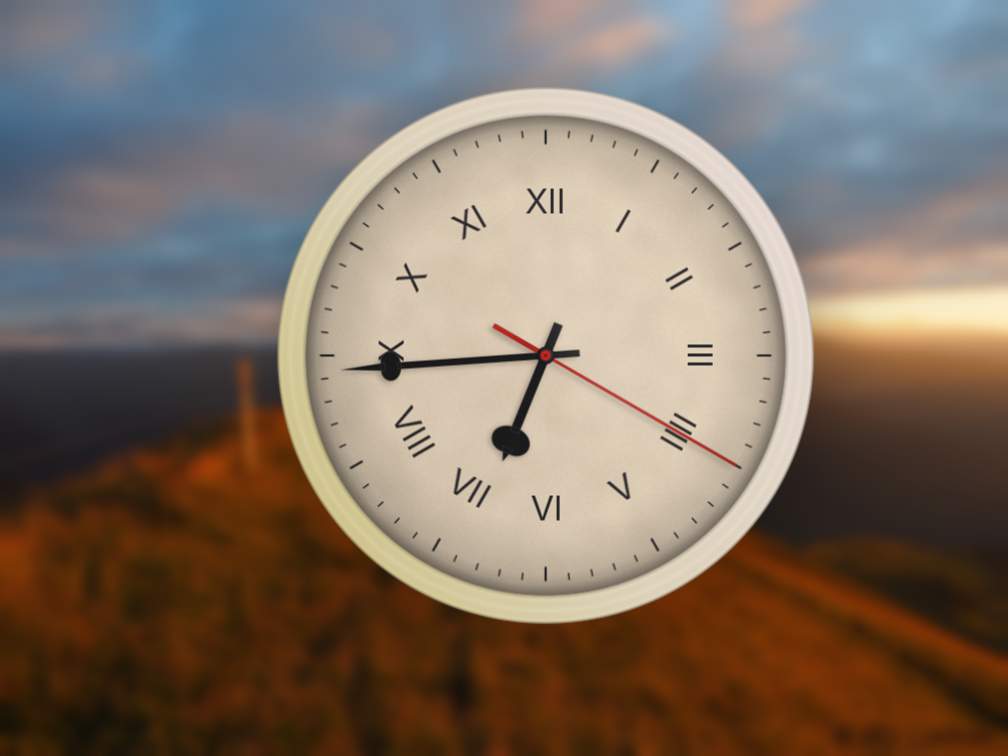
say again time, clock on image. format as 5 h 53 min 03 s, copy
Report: 6 h 44 min 20 s
